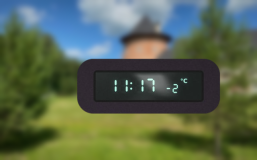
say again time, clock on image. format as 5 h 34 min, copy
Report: 11 h 17 min
